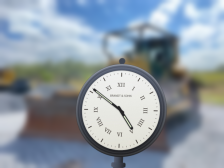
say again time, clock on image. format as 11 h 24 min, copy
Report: 4 h 51 min
